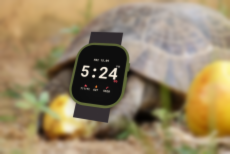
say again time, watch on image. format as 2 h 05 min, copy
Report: 5 h 24 min
